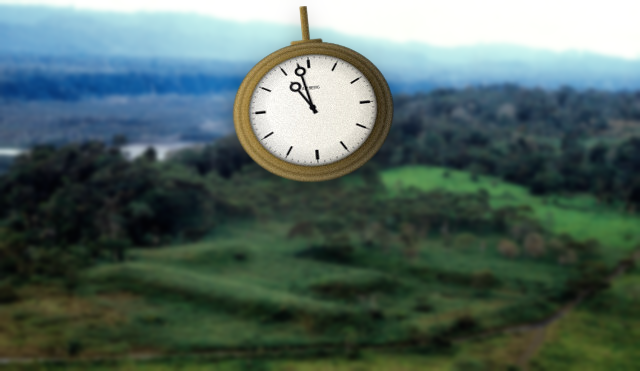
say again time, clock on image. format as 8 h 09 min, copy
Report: 10 h 58 min
